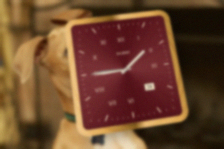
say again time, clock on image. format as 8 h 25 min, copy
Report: 1 h 45 min
